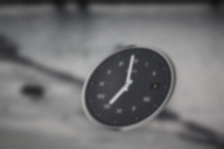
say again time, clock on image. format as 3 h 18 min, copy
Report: 6 h 59 min
